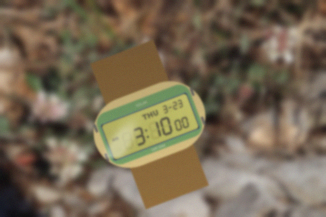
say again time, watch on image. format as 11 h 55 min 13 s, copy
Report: 3 h 10 min 00 s
